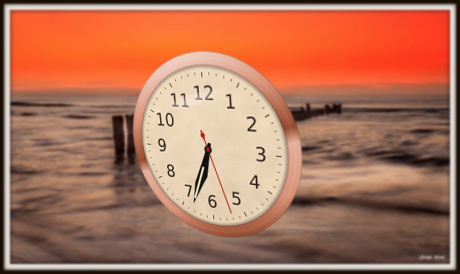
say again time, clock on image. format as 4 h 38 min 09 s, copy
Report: 6 h 33 min 27 s
